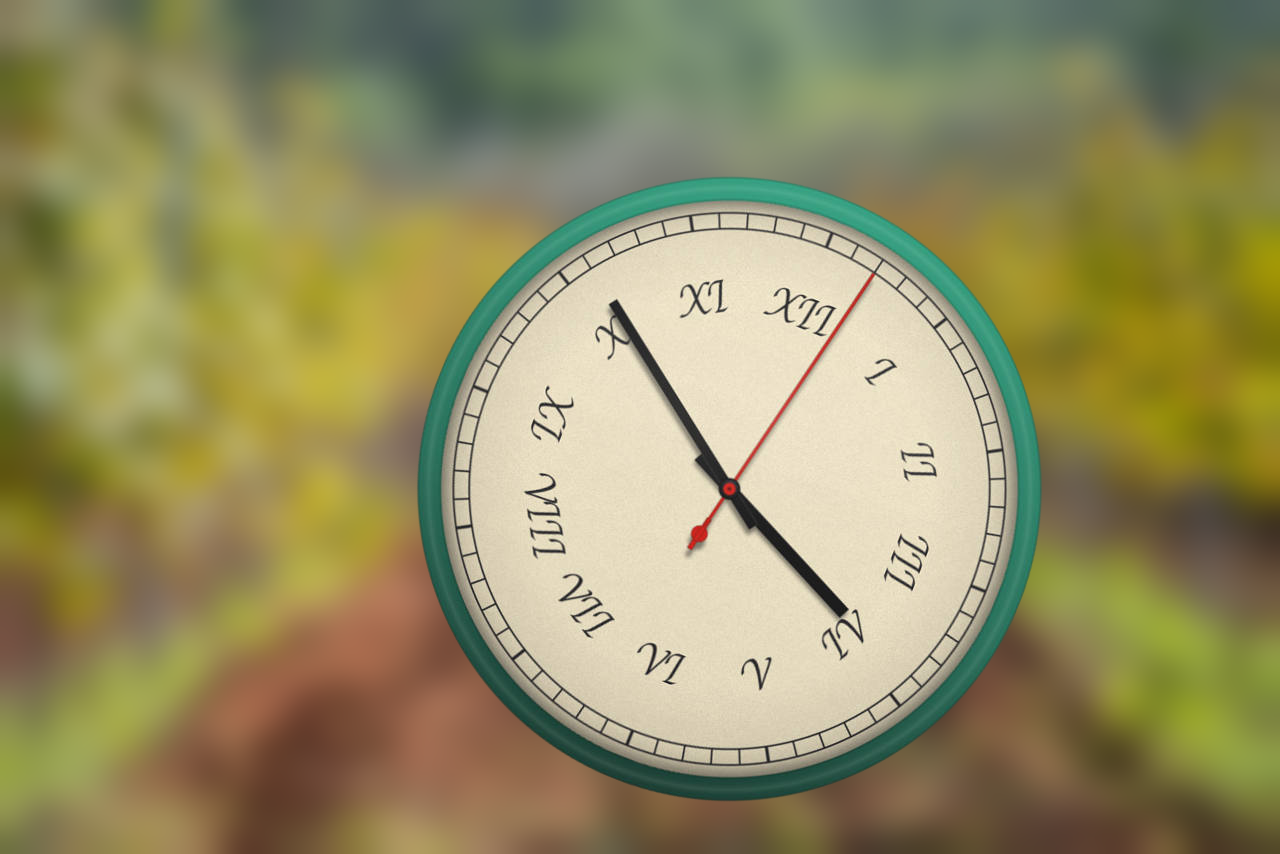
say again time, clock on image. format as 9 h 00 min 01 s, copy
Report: 3 h 51 min 02 s
